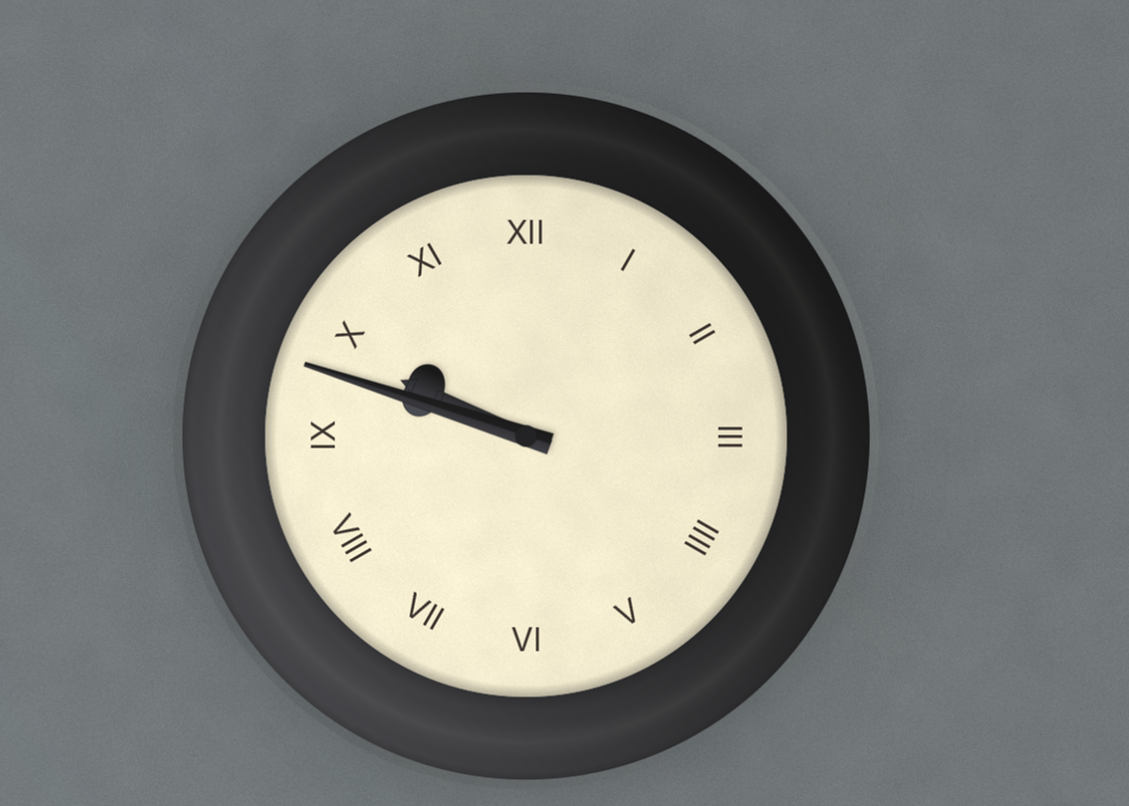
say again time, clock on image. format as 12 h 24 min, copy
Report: 9 h 48 min
